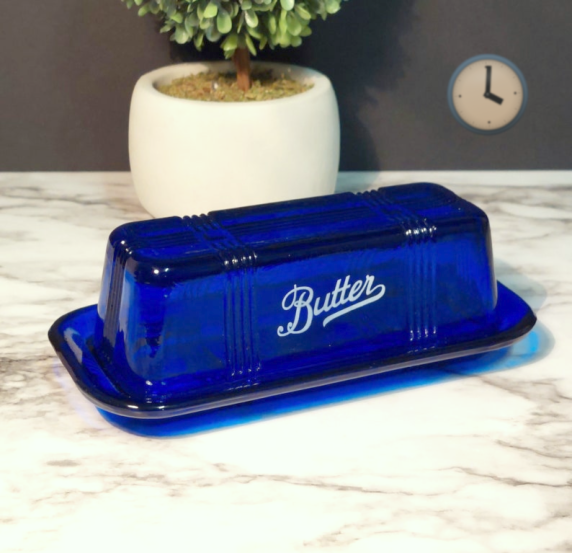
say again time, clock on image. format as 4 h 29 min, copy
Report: 4 h 01 min
